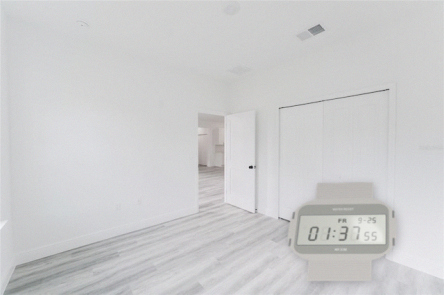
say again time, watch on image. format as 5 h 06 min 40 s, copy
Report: 1 h 37 min 55 s
